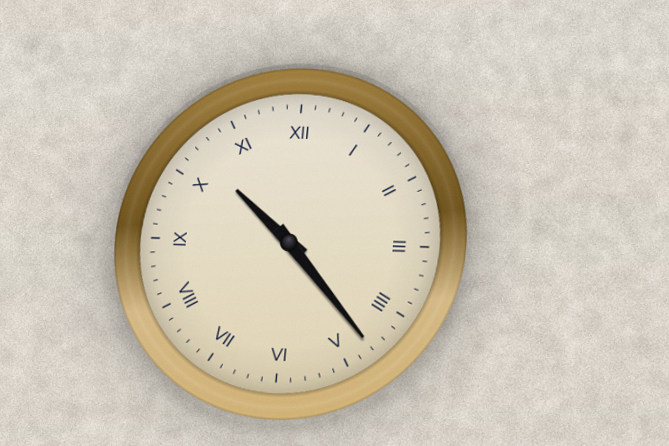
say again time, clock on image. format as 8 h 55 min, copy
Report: 10 h 23 min
